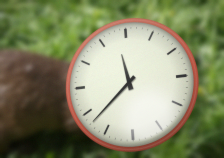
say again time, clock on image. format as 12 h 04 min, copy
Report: 11 h 38 min
